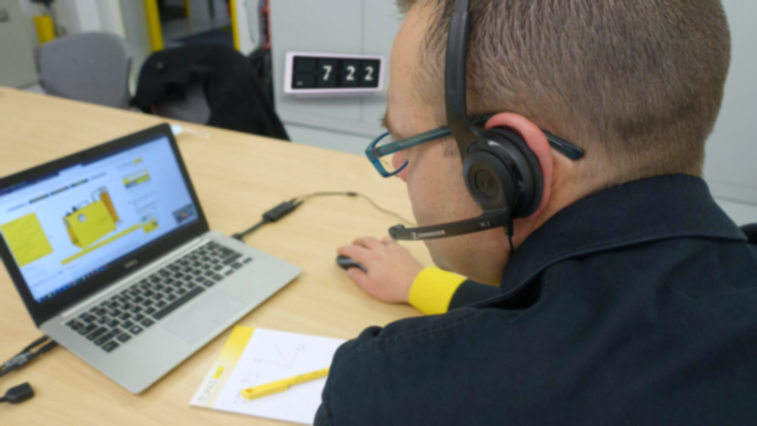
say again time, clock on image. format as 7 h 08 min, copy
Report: 7 h 22 min
